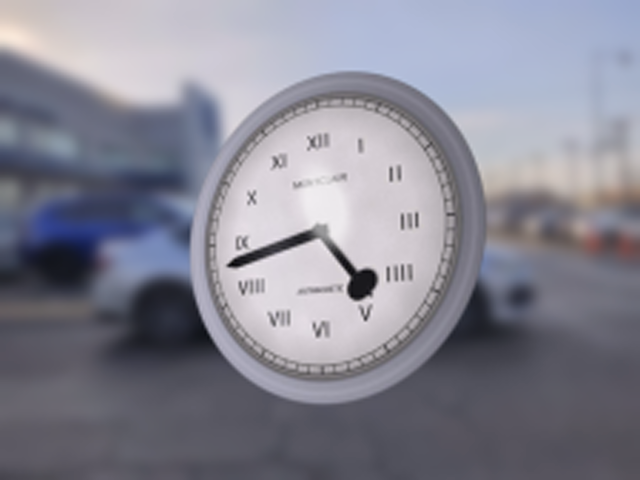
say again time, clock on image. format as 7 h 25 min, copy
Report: 4 h 43 min
